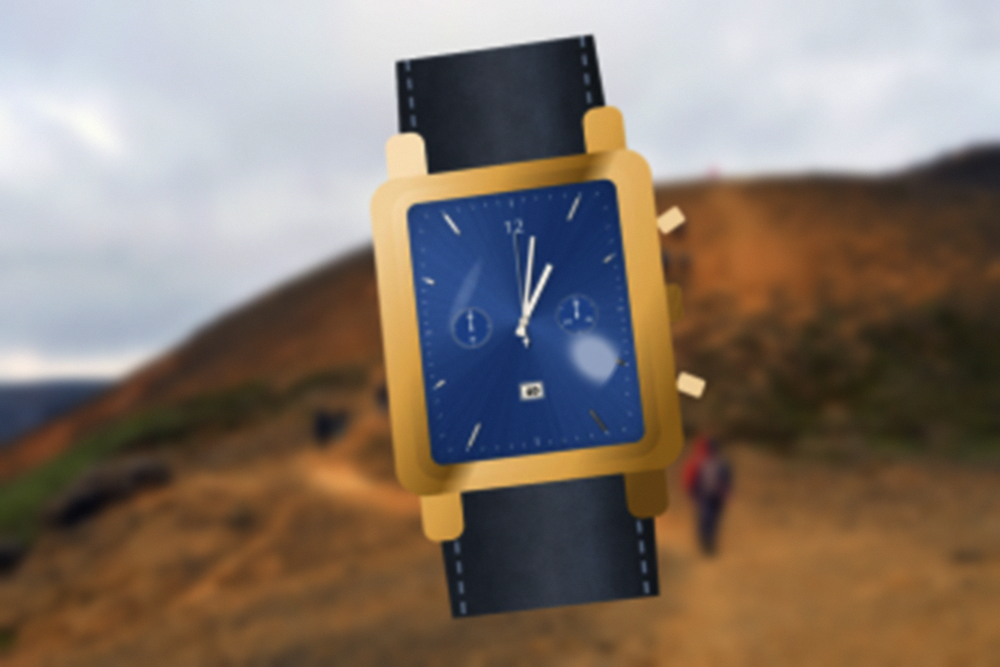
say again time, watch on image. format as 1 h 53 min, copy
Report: 1 h 02 min
